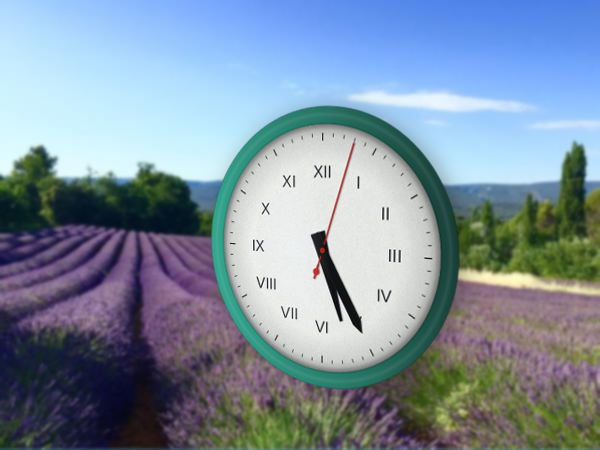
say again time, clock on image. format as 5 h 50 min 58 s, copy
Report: 5 h 25 min 03 s
